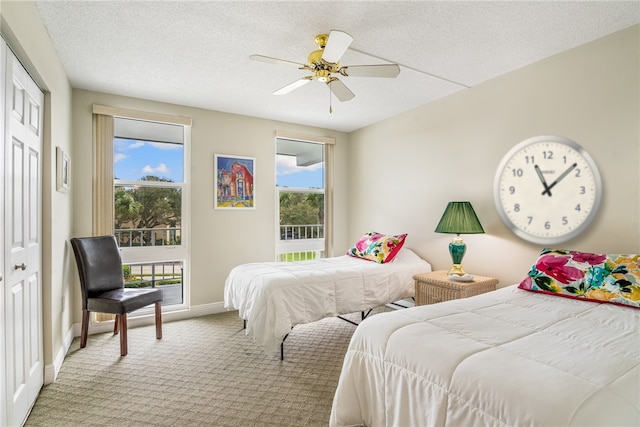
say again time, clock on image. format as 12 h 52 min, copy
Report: 11 h 08 min
